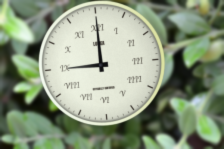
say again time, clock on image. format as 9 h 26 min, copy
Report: 9 h 00 min
